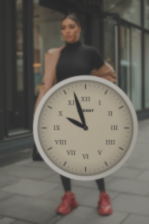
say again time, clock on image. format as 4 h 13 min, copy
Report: 9 h 57 min
